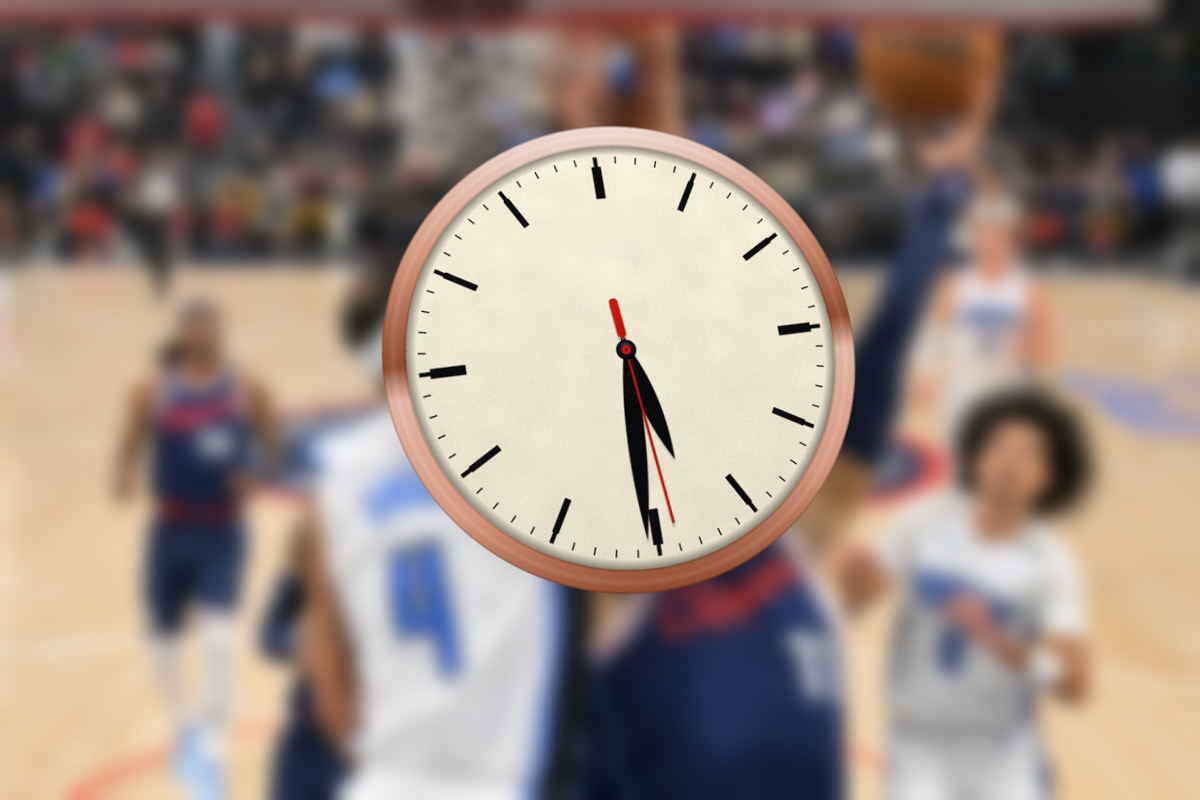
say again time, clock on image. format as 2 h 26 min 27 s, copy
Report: 5 h 30 min 29 s
